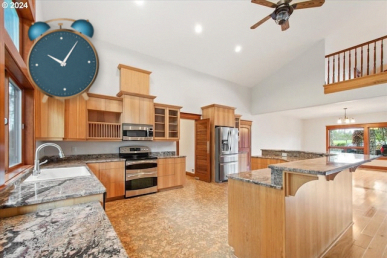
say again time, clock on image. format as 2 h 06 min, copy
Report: 10 h 06 min
